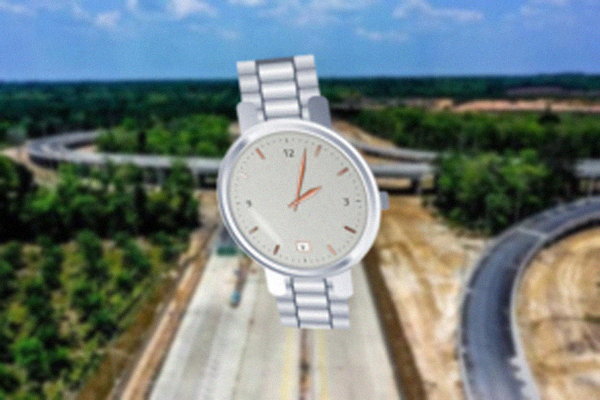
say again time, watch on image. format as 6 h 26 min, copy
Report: 2 h 03 min
